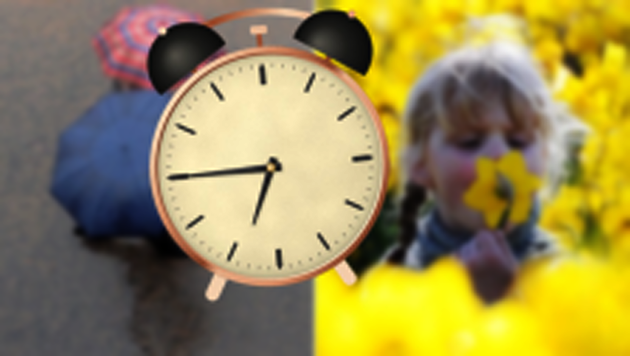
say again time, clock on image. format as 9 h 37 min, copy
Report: 6 h 45 min
